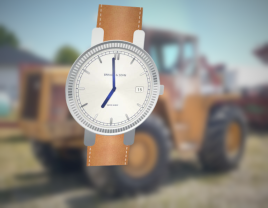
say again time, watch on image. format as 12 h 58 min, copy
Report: 6 h 59 min
